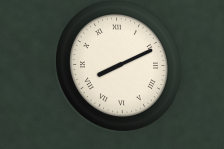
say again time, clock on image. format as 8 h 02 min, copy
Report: 8 h 11 min
